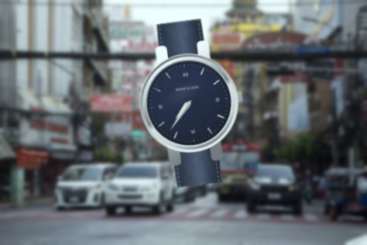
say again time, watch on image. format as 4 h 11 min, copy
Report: 7 h 37 min
